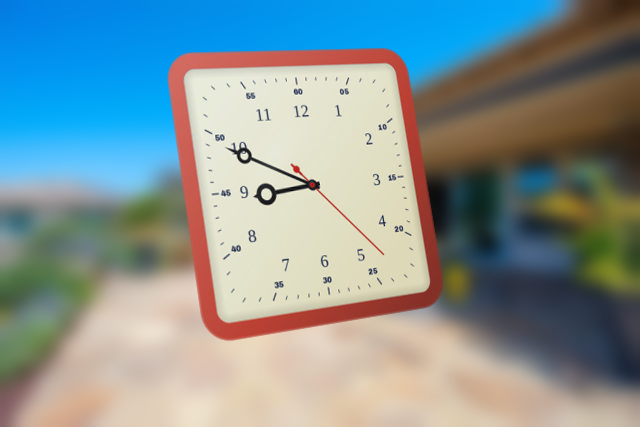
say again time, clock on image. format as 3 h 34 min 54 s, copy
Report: 8 h 49 min 23 s
